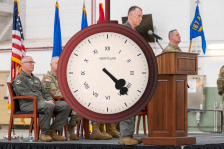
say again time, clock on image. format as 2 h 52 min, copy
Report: 4 h 23 min
